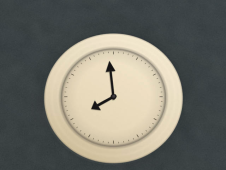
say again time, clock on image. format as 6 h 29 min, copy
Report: 7 h 59 min
